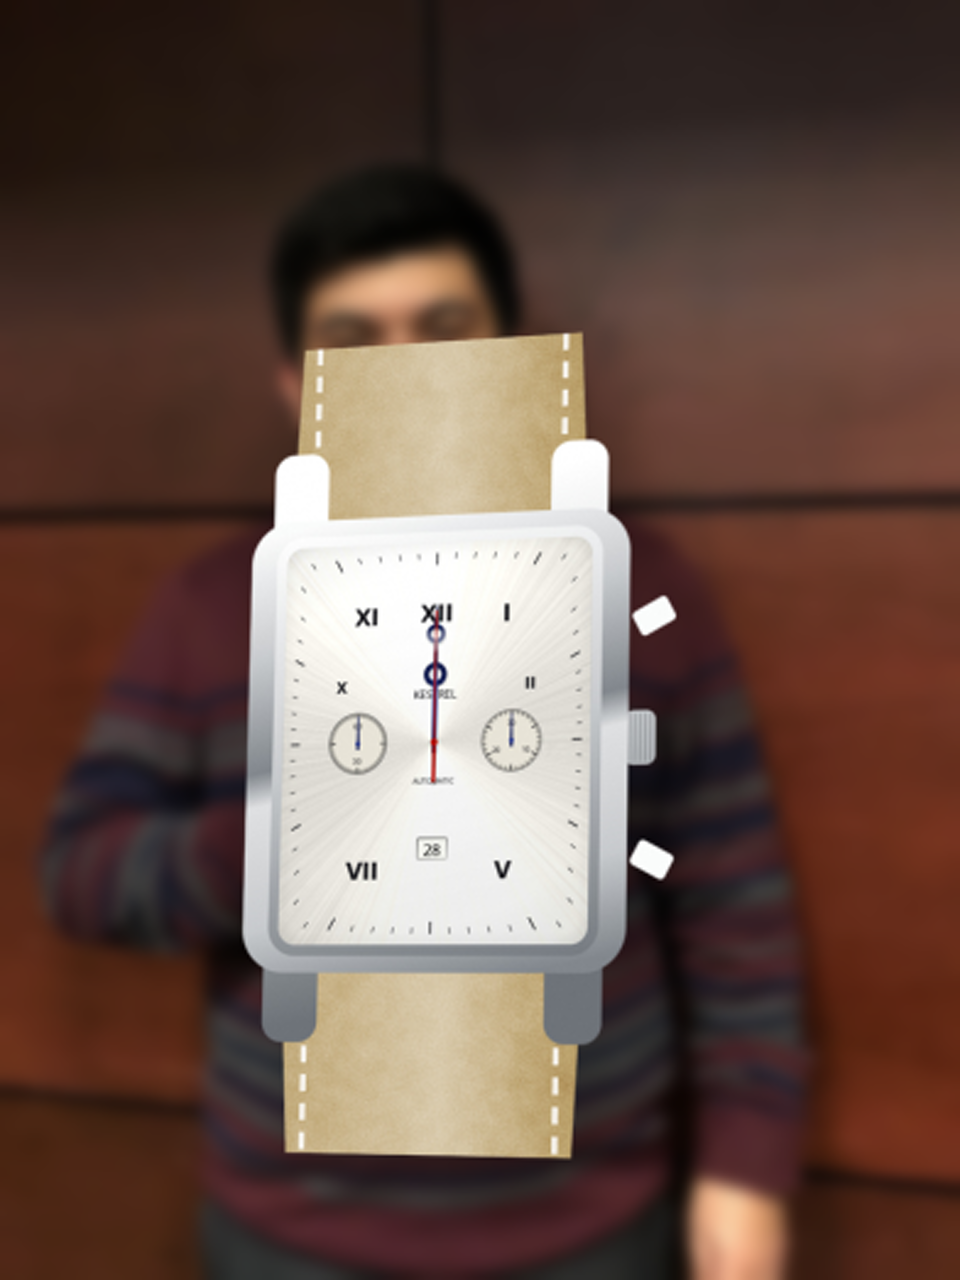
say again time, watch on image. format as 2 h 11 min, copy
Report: 12 h 00 min
